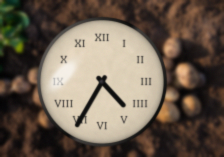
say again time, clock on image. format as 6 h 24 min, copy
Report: 4 h 35 min
